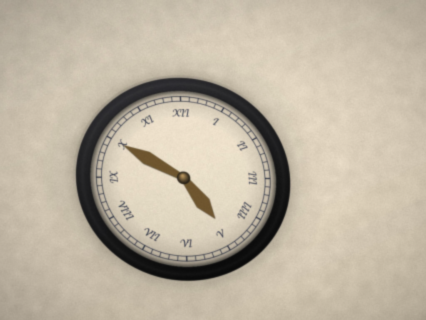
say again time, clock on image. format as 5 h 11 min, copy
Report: 4 h 50 min
